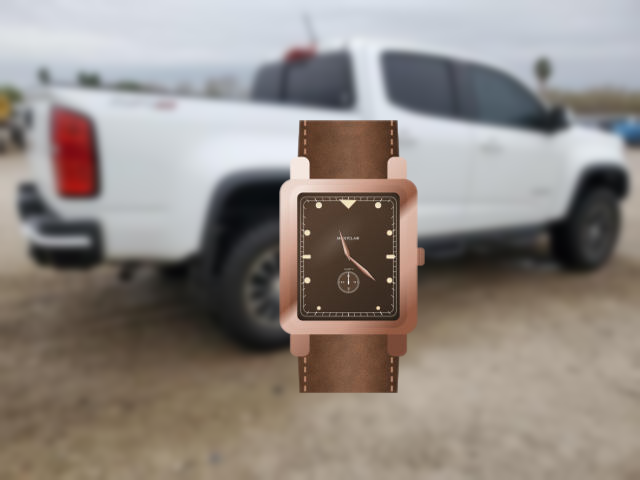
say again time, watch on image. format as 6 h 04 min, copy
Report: 11 h 22 min
